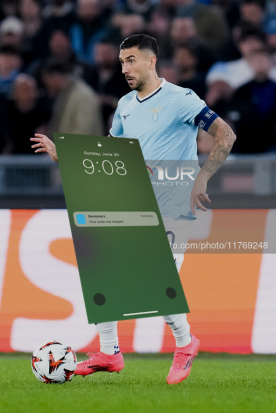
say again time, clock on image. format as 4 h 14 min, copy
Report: 9 h 08 min
